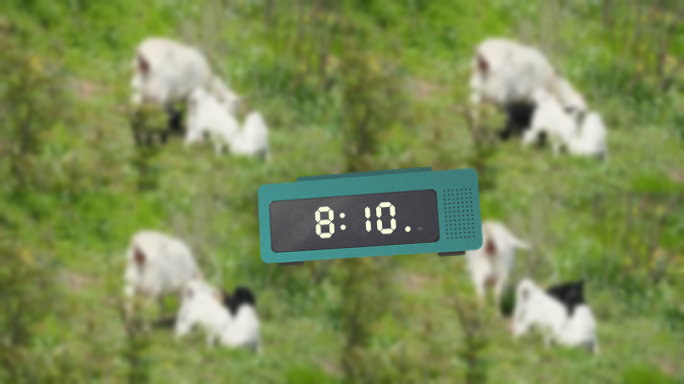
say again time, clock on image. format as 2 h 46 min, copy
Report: 8 h 10 min
